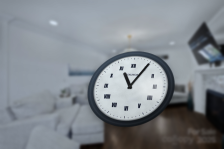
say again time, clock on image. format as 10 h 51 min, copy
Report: 11 h 05 min
